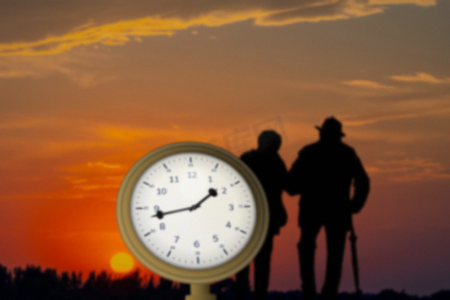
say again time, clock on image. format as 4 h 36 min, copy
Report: 1 h 43 min
